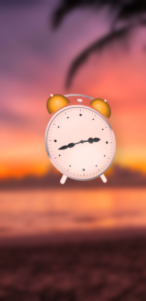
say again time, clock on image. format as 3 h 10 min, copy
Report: 2 h 42 min
